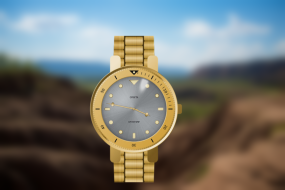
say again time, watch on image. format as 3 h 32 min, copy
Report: 3 h 47 min
